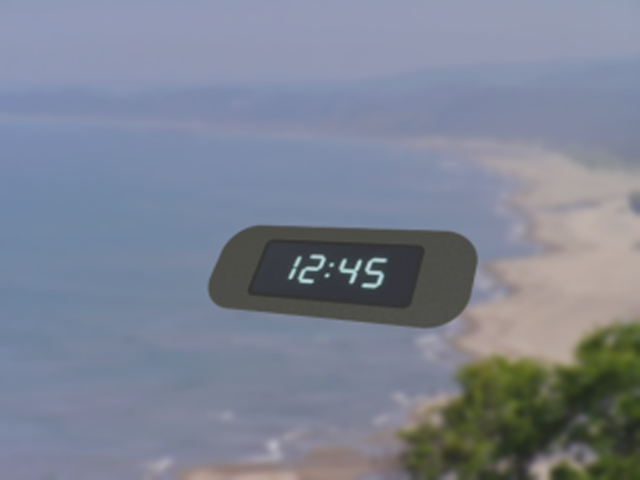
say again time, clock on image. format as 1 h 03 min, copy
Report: 12 h 45 min
